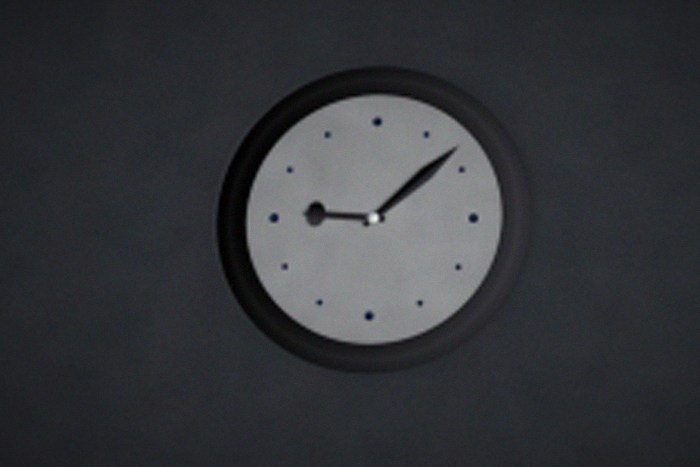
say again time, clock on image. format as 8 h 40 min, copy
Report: 9 h 08 min
